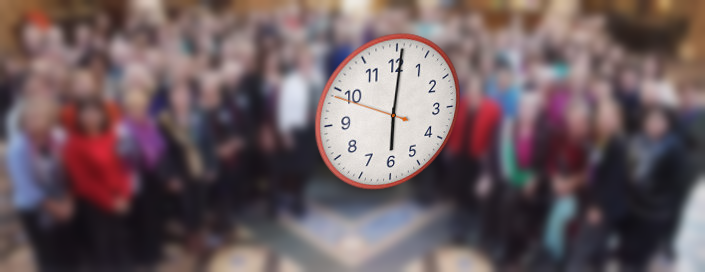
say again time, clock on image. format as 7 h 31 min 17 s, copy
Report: 6 h 00 min 49 s
